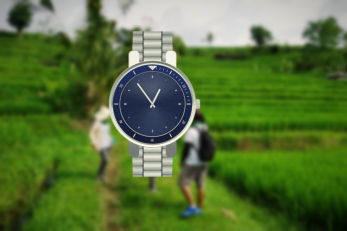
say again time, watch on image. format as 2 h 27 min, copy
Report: 12 h 54 min
